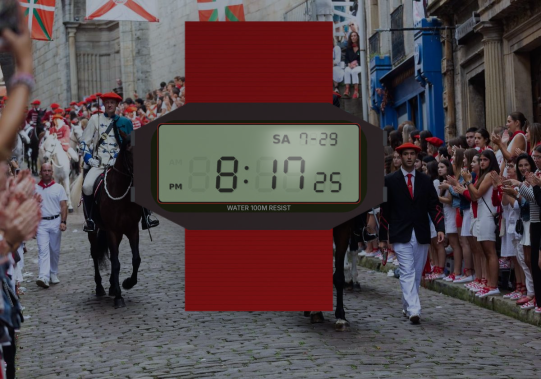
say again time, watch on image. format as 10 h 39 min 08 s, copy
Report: 8 h 17 min 25 s
